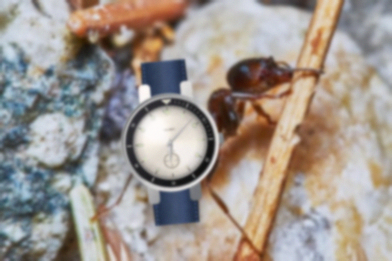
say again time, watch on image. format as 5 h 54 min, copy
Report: 6 h 08 min
